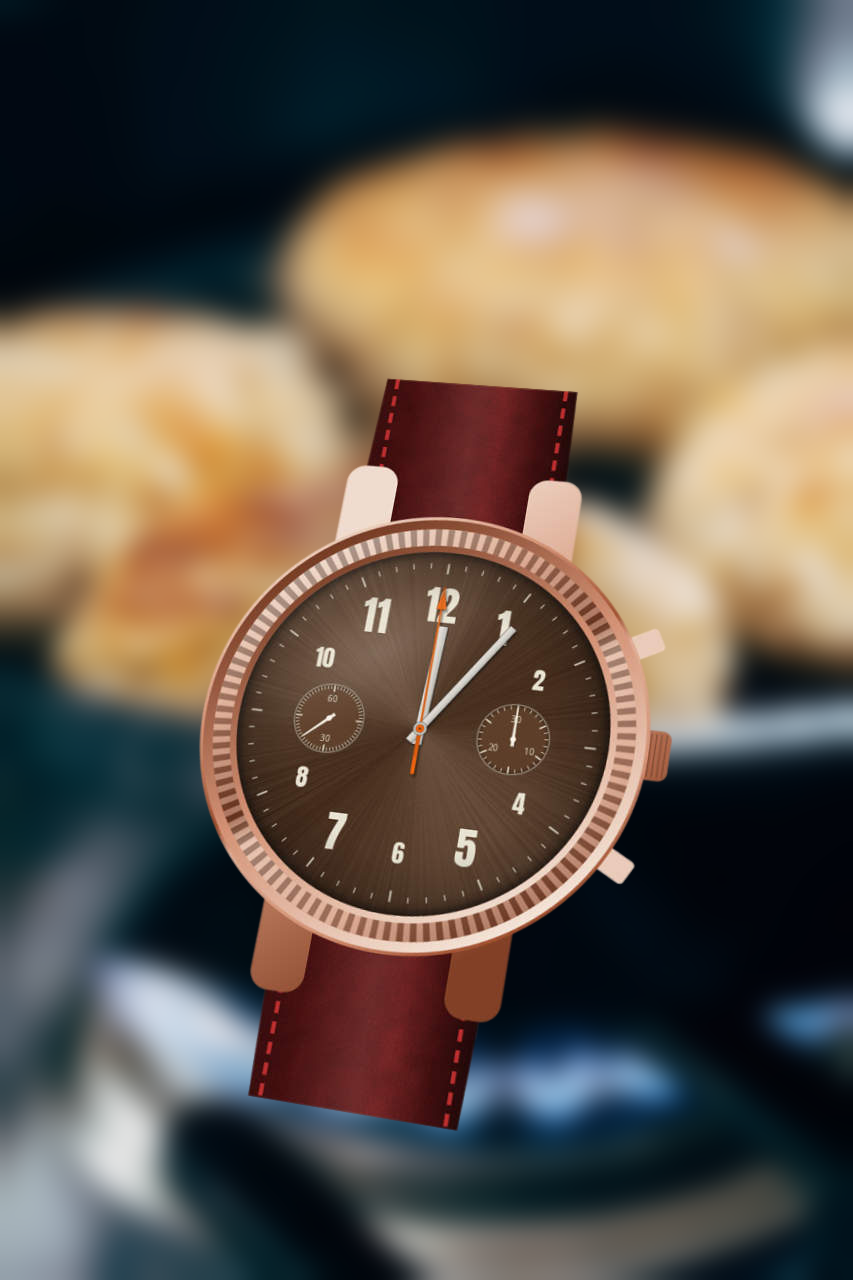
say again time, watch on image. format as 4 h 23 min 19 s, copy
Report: 12 h 05 min 38 s
